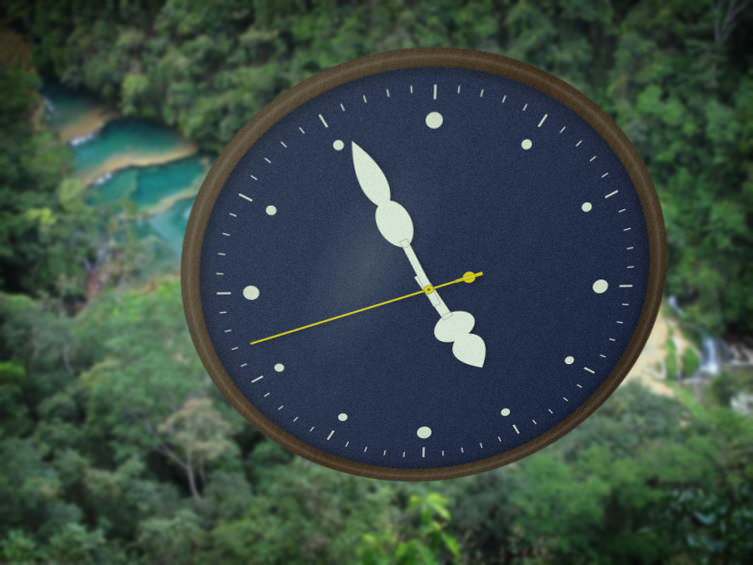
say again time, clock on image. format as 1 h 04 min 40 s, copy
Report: 4 h 55 min 42 s
